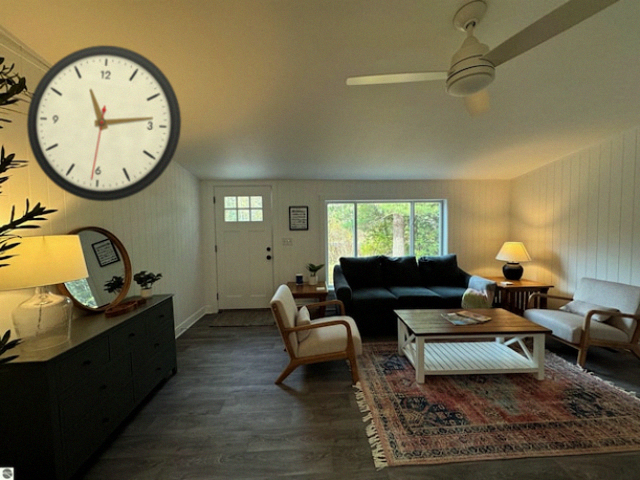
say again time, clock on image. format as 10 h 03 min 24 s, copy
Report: 11 h 13 min 31 s
